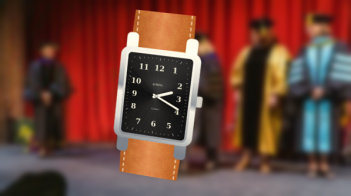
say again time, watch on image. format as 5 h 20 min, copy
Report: 2 h 19 min
